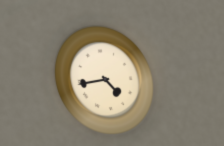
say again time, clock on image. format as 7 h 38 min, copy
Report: 4 h 44 min
